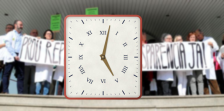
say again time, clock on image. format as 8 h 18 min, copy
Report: 5 h 02 min
